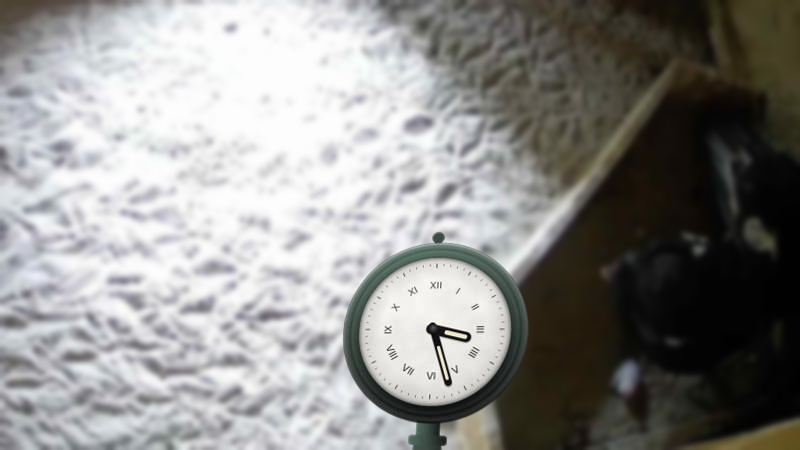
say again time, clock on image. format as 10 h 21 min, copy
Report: 3 h 27 min
